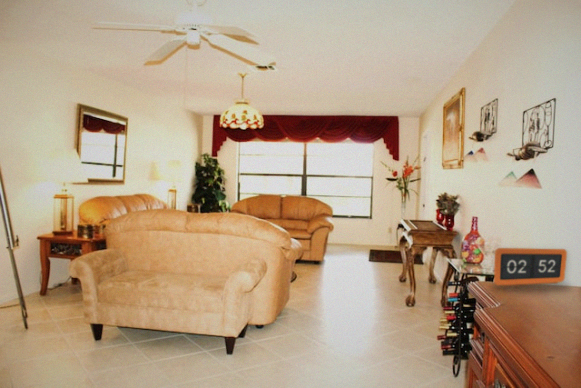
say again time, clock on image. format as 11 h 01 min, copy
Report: 2 h 52 min
